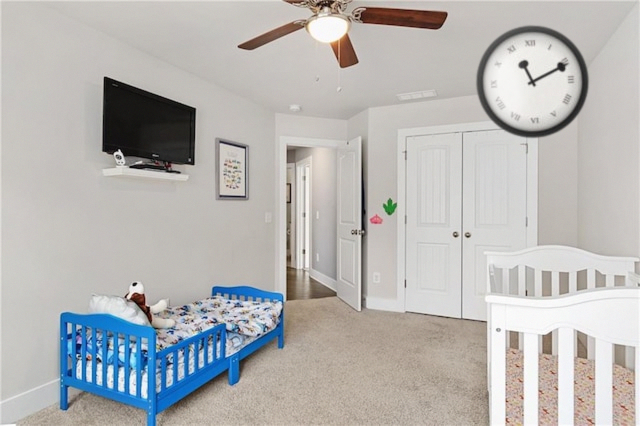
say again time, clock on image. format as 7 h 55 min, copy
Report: 11 h 11 min
